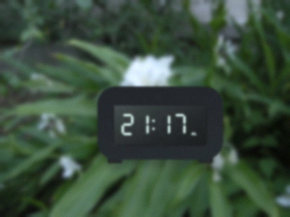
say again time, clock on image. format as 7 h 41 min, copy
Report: 21 h 17 min
